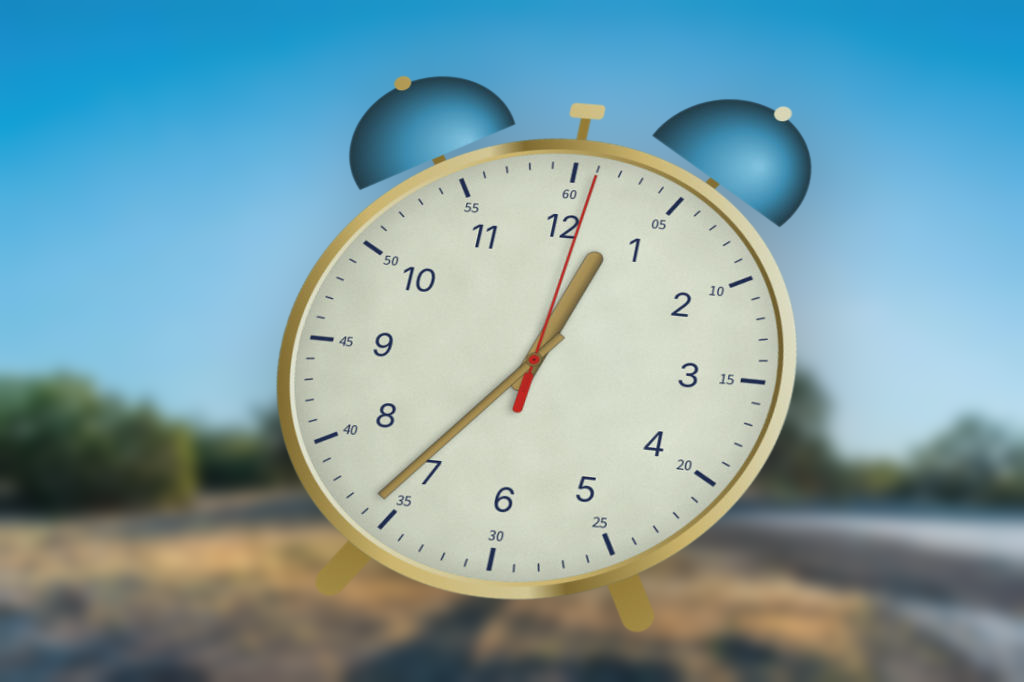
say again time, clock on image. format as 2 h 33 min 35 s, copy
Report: 12 h 36 min 01 s
